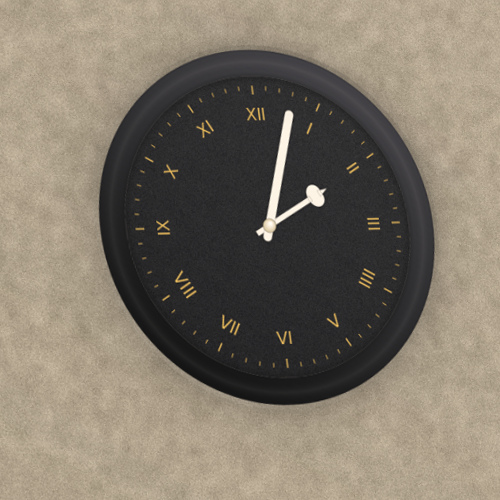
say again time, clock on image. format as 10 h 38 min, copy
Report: 2 h 03 min
